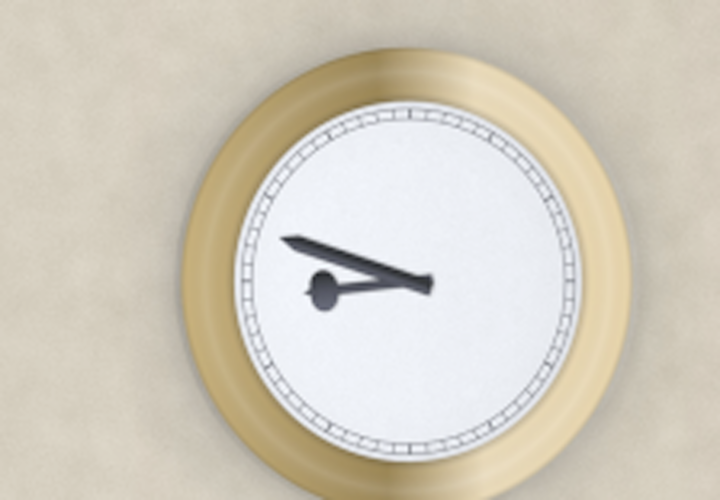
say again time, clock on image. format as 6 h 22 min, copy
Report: 8 h 48 min
